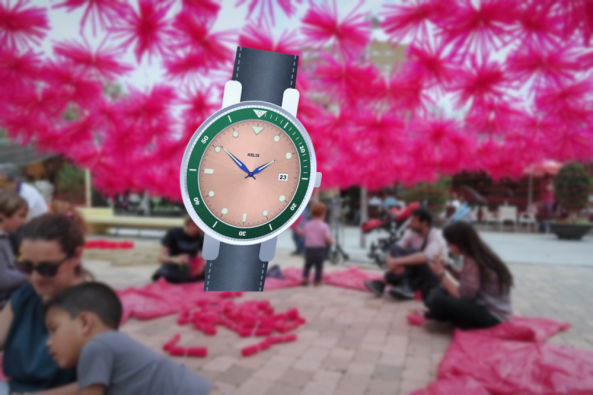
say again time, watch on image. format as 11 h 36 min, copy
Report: 1 h 51 min
